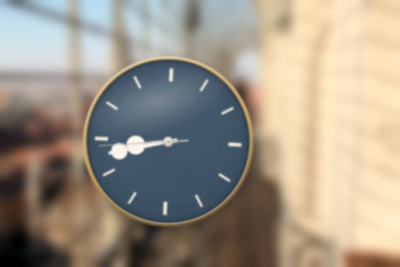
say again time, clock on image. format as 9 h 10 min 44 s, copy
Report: 8 h 42 min 44 s
